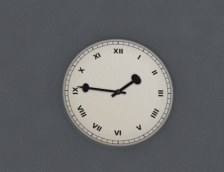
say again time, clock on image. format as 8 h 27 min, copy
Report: 1 h 46 min
